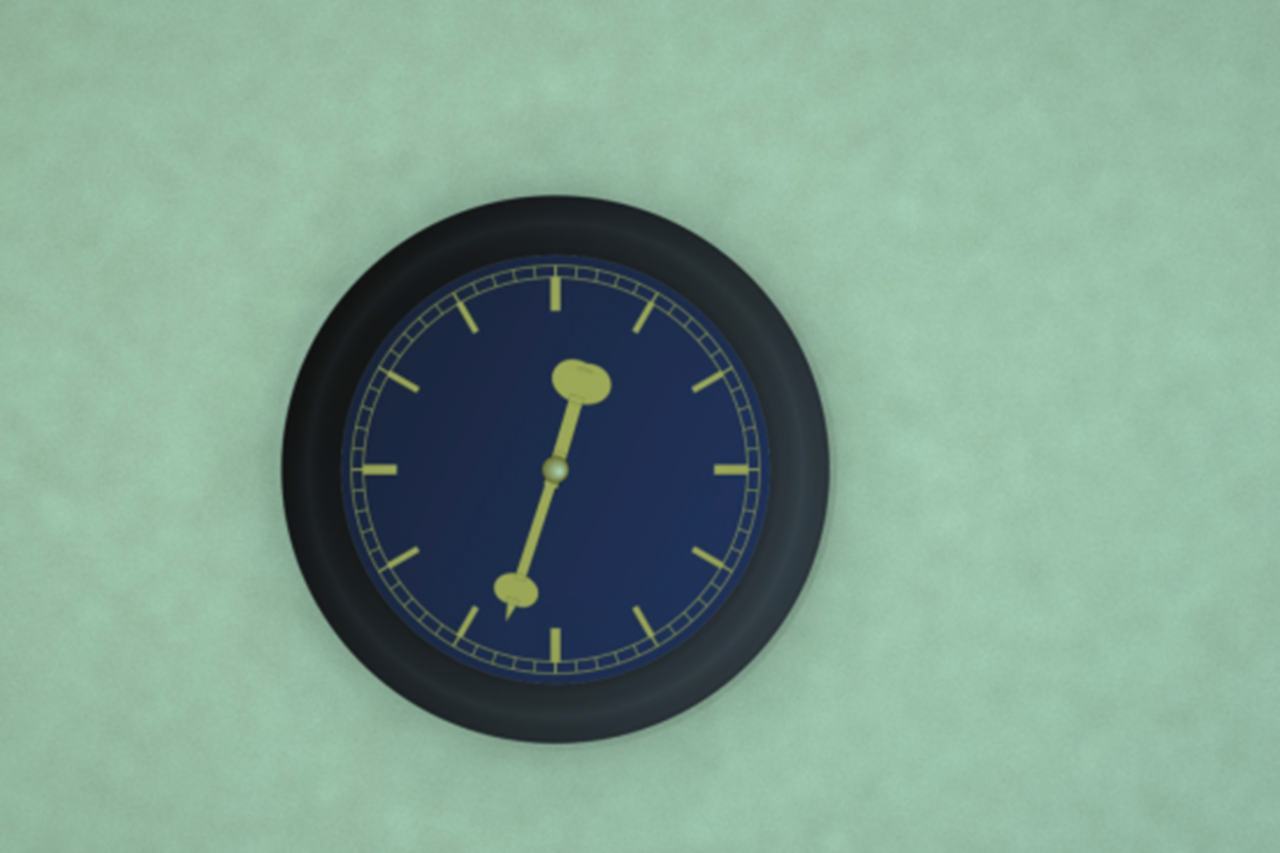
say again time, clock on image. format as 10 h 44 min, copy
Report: 12 h 33 min
